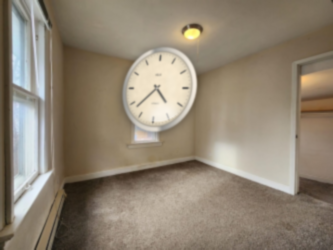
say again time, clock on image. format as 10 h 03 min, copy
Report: 4 h 38 min
